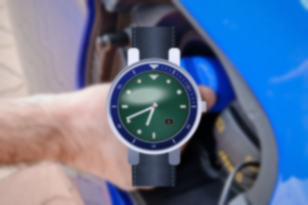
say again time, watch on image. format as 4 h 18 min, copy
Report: 6 h 41 min
